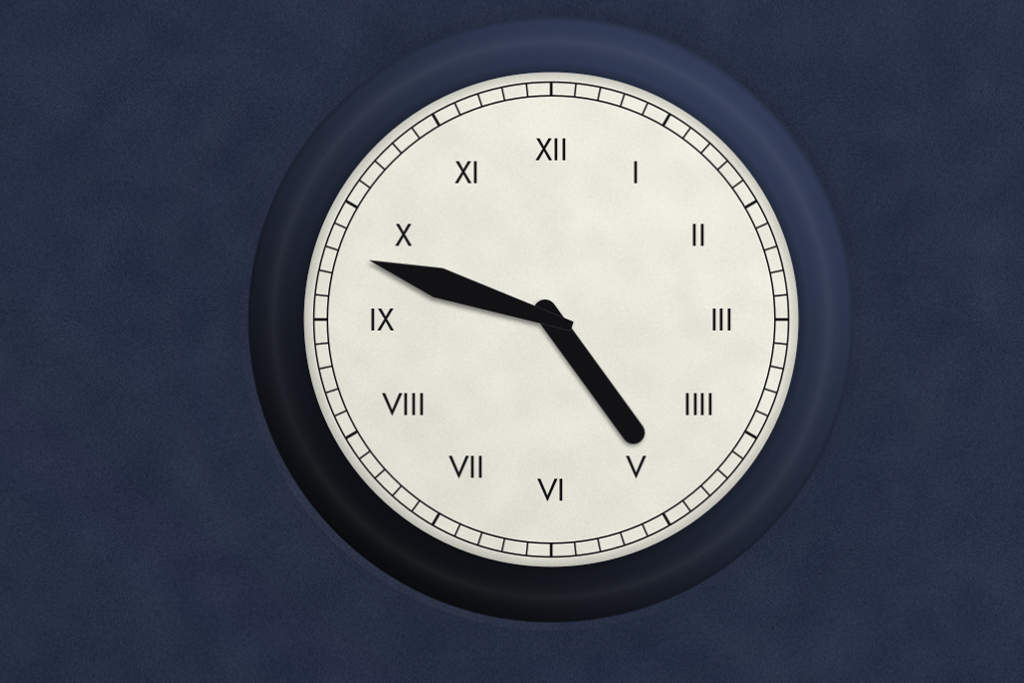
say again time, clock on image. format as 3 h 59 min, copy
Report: 4 h 48 min
